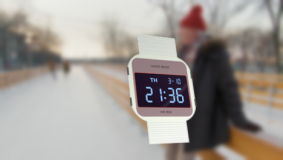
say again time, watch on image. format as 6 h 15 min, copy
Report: 21 h 36 min
